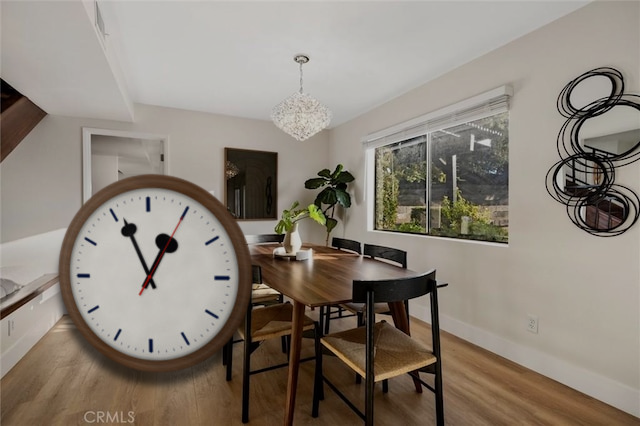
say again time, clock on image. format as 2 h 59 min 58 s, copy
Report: 12 h 56 min 05 s
